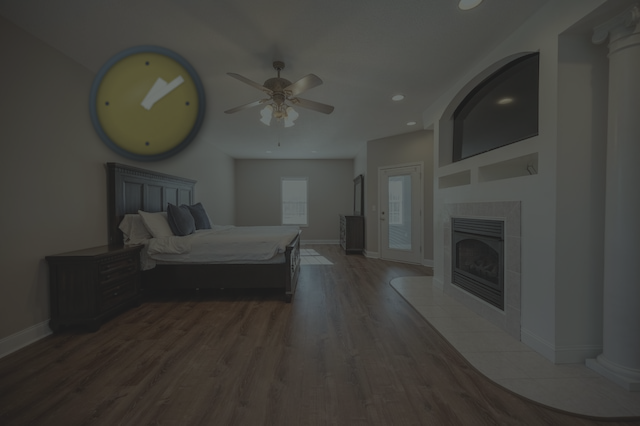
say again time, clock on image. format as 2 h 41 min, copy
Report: 1 h 09 min
